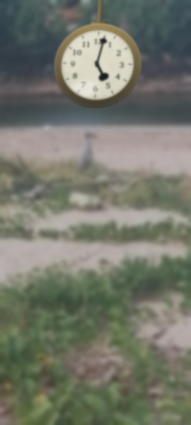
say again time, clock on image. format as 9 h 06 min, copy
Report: 5 h 02 min
